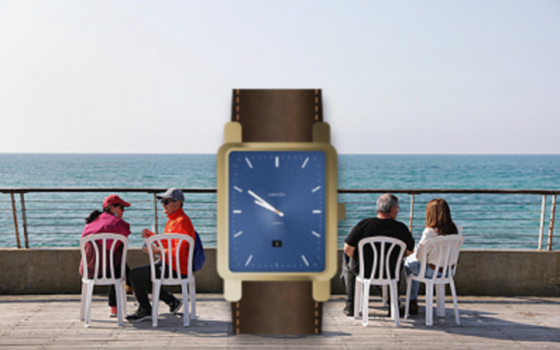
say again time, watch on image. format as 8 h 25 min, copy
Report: 9 h 51 min
